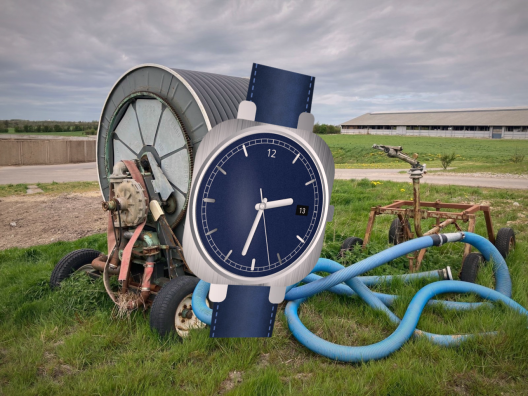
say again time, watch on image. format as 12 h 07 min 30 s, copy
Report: 2 h 32 min 27 s
